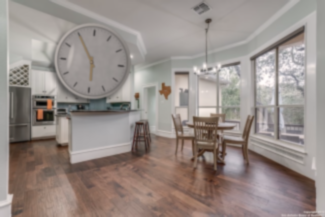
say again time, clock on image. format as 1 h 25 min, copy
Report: 5 h 55 min
